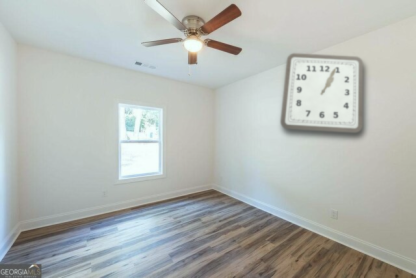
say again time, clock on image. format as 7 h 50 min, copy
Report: 1 h 04 min
